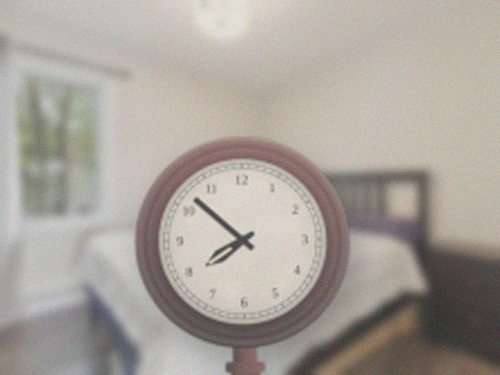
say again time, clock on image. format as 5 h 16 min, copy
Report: 7 h 52 min
